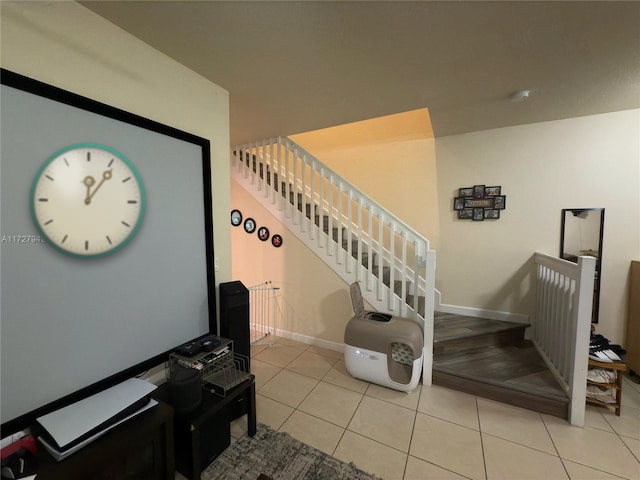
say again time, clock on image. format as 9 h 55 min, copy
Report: 12 h 06 min
